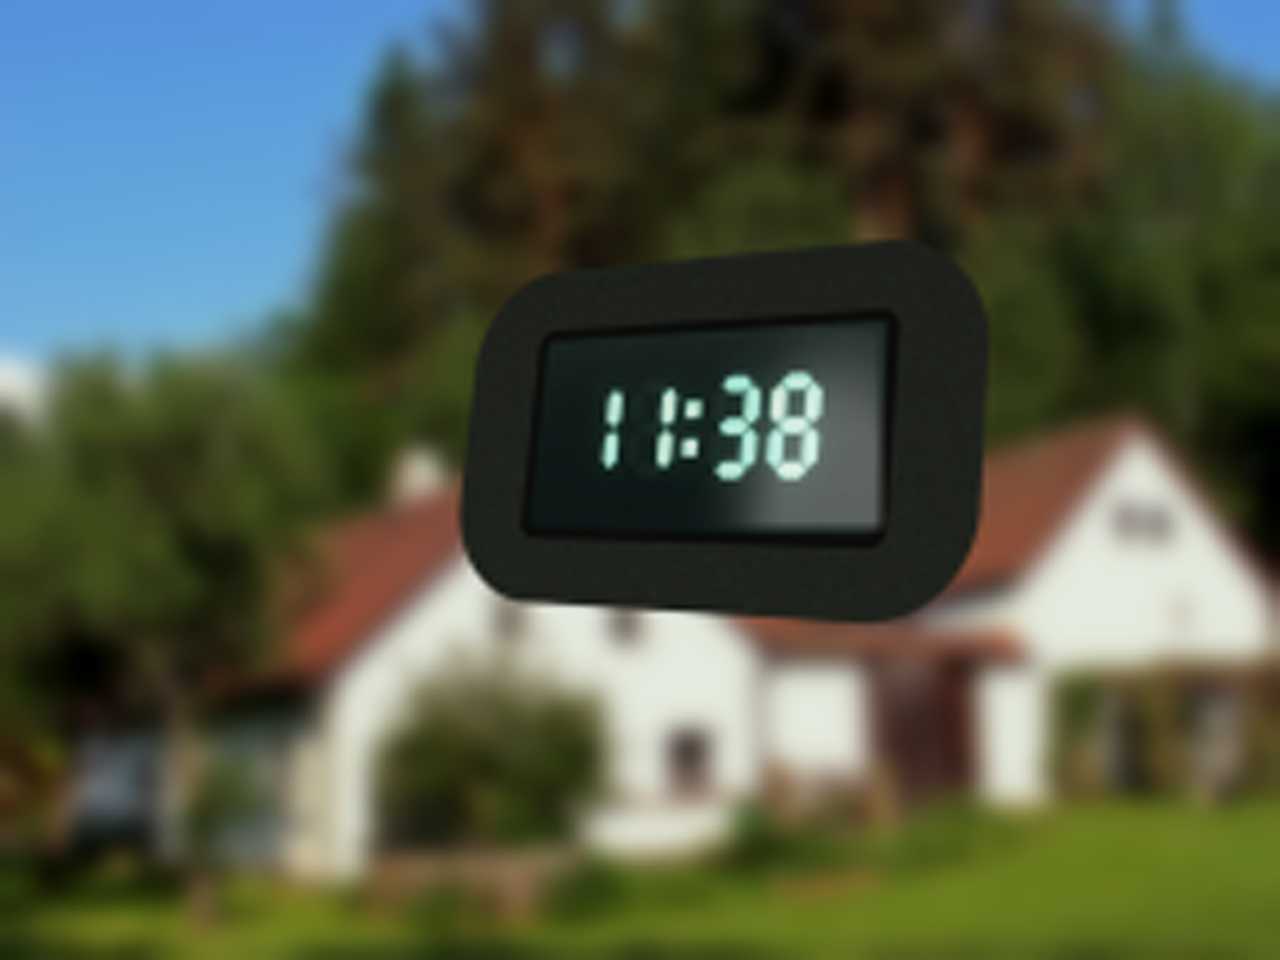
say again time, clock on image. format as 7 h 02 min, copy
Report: 11 h 38 min
